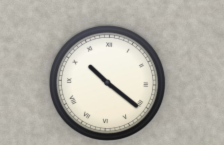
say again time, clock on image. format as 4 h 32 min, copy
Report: 10 h 21 min
